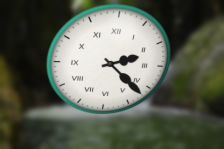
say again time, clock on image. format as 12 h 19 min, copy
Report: 2 h 22 min
